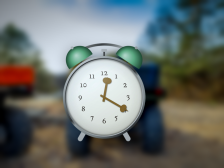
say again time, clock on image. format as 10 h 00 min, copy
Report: 12 h 20 min
